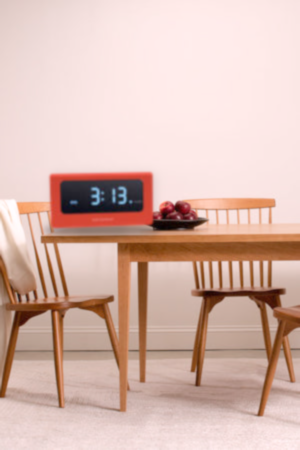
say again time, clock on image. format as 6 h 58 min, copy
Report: 3 h 13 min
